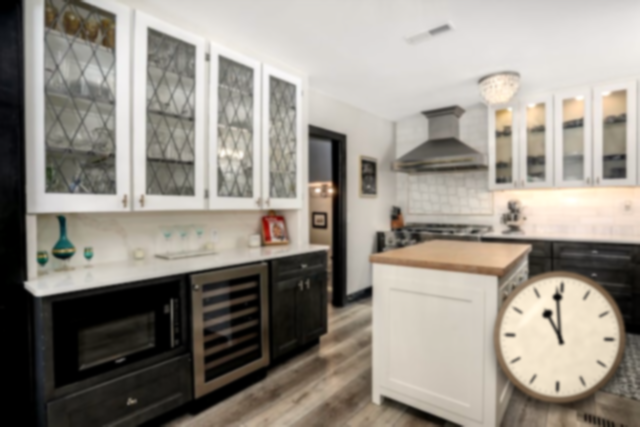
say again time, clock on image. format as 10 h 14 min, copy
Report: 10 h 59 min
